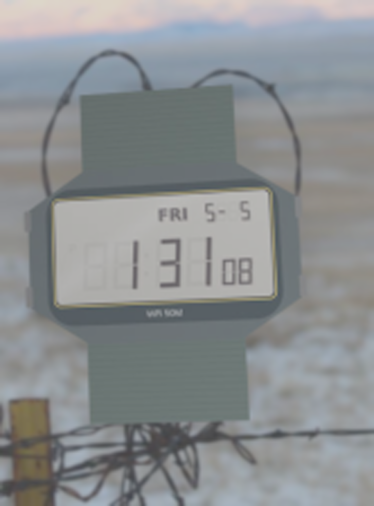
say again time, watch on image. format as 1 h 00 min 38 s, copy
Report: 1 h 31 min 08 s
